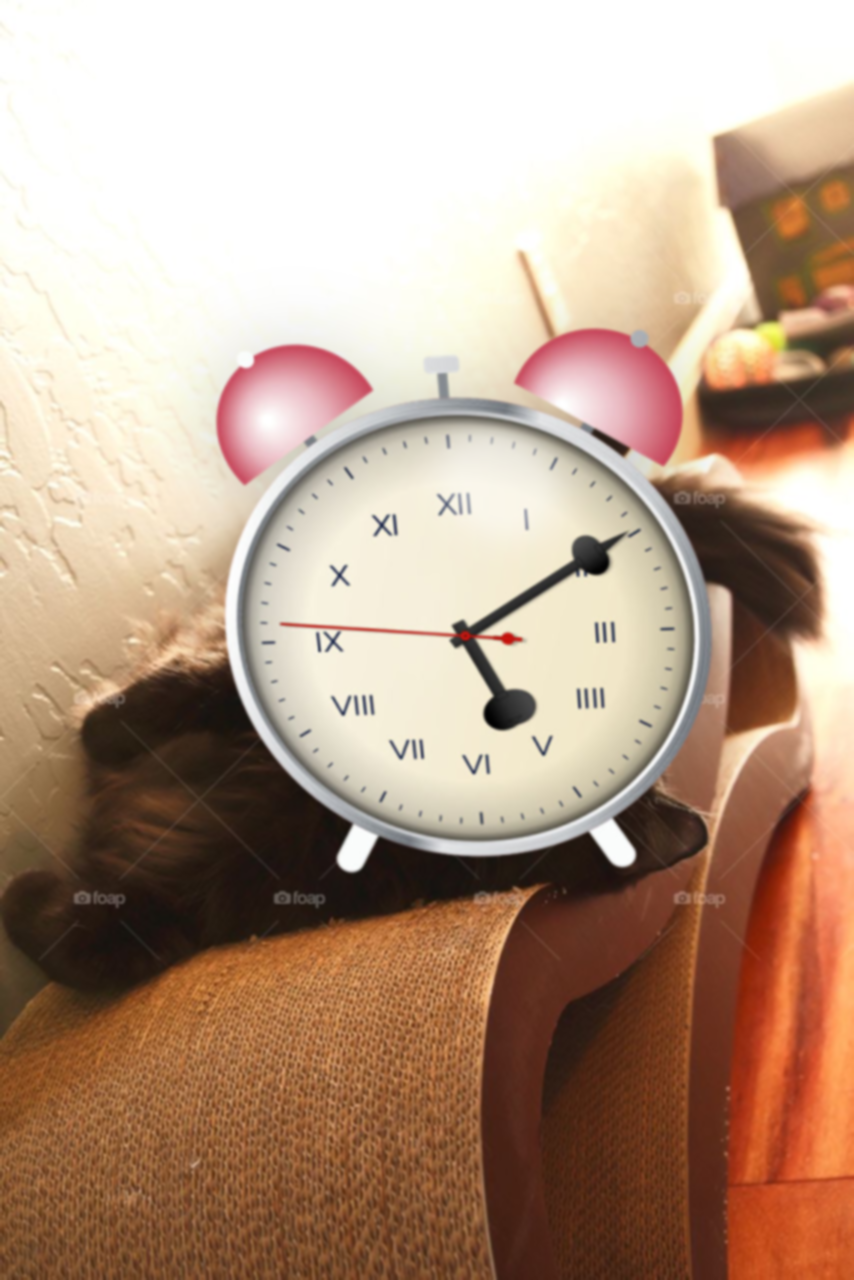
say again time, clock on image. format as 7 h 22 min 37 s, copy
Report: 5 h 09 min 46 s
